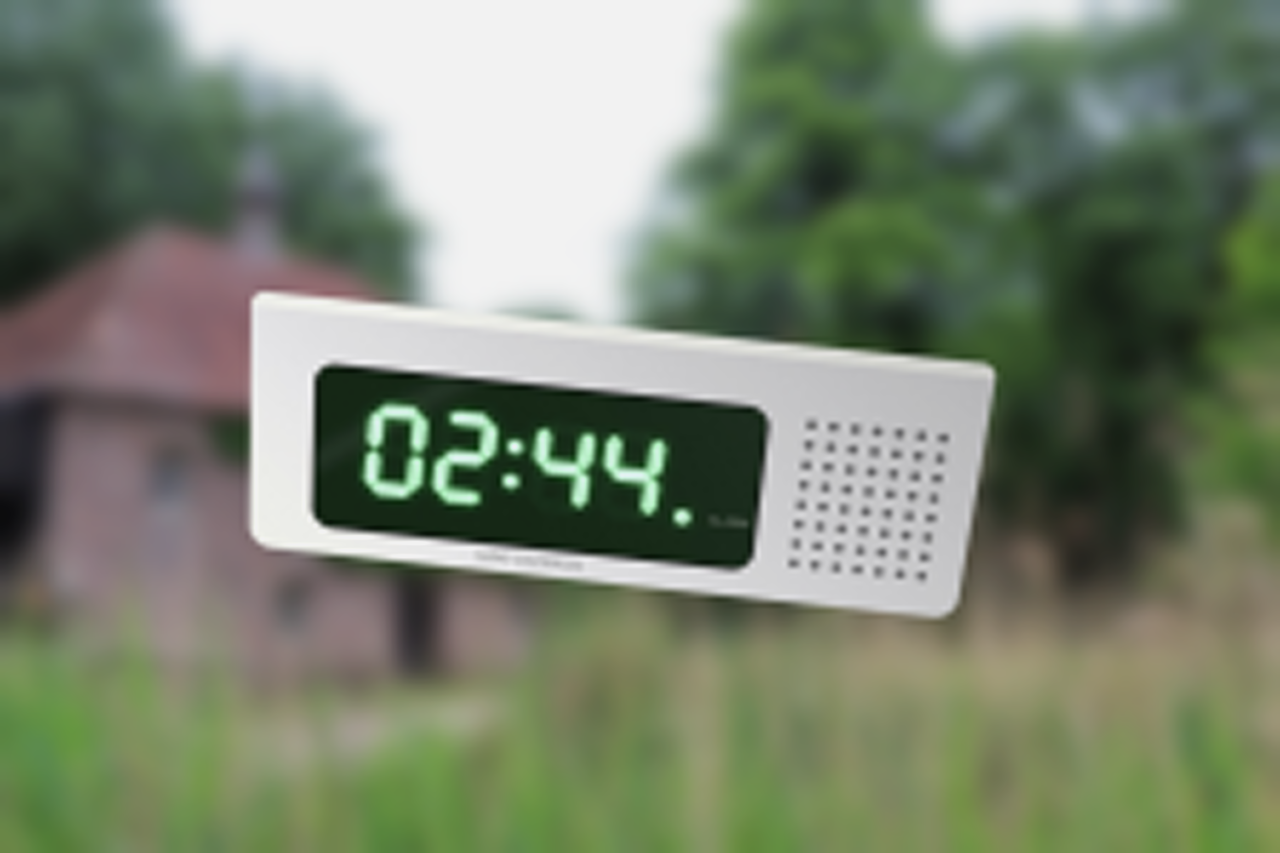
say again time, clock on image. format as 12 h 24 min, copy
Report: 2 h 44 min
